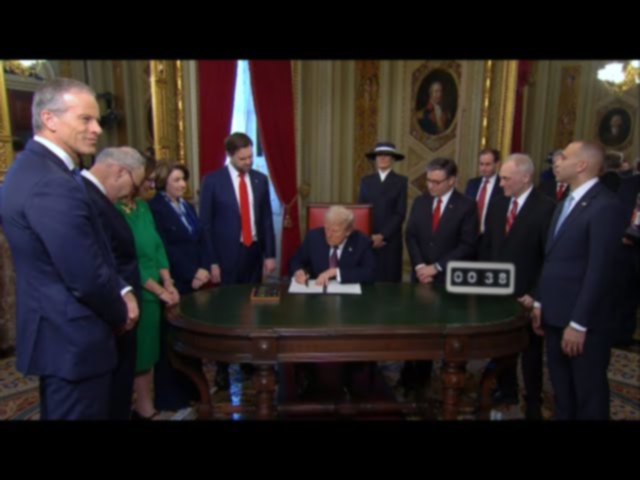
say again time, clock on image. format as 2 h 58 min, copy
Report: 0 h 38 min
